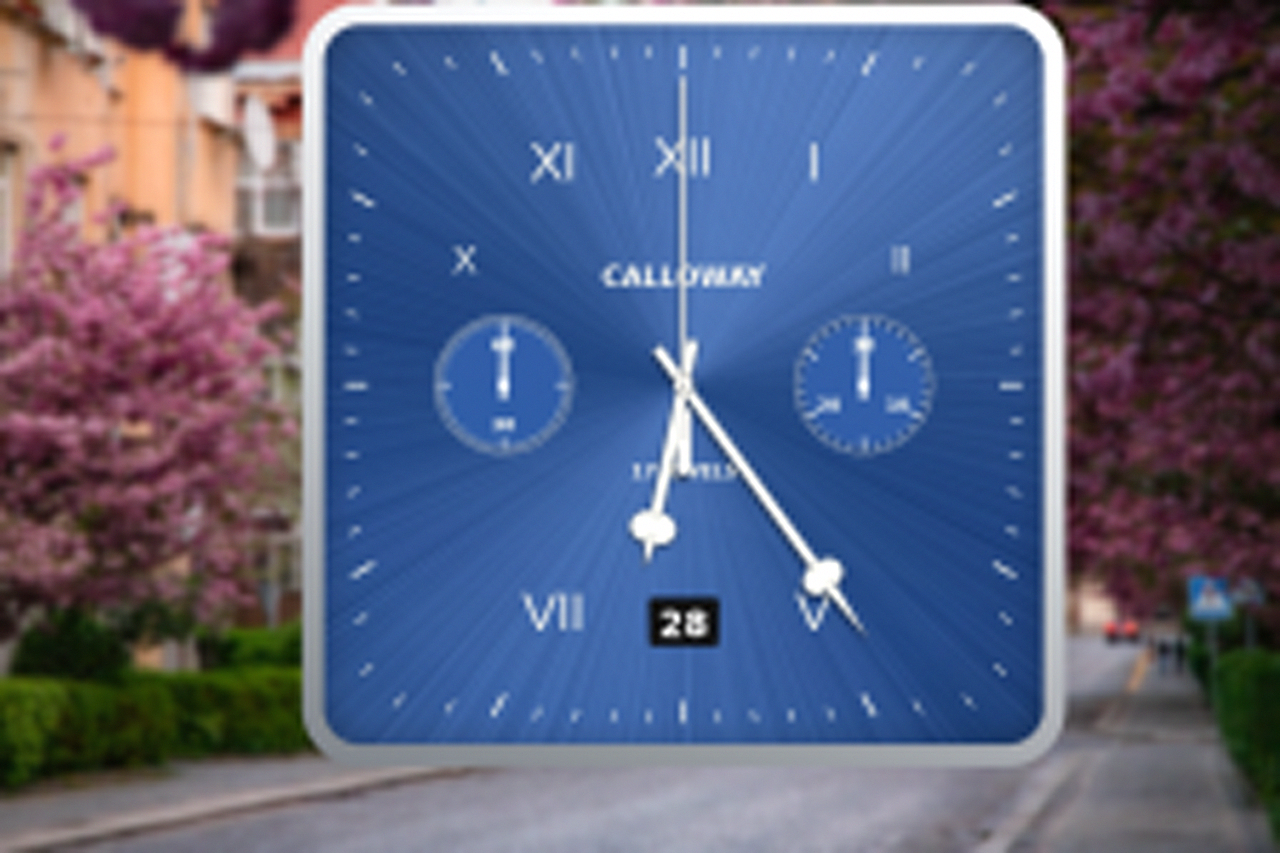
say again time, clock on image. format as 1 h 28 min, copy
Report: 6 h 24 min
